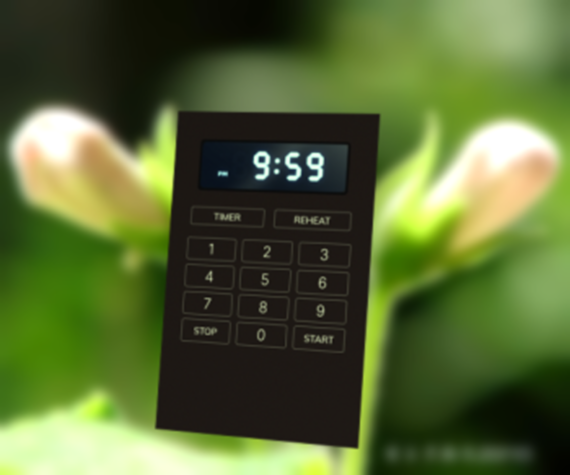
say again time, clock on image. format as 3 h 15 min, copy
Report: 9 h 59 min
